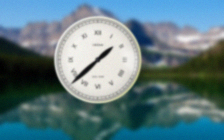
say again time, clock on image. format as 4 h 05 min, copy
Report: 1 h 38 min
